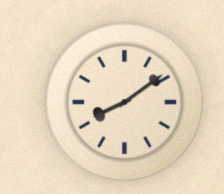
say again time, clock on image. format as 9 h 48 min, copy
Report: 8 h 09 min
